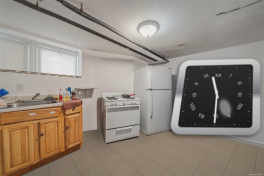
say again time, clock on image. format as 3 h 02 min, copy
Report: 11 h 30 min
